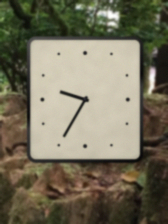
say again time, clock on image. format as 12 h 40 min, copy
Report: 9 h 35 min
